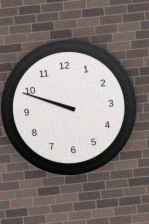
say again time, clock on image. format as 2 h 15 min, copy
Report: 9 h 49 min
